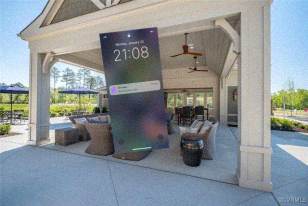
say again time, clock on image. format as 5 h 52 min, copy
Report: 21 h 08 min
